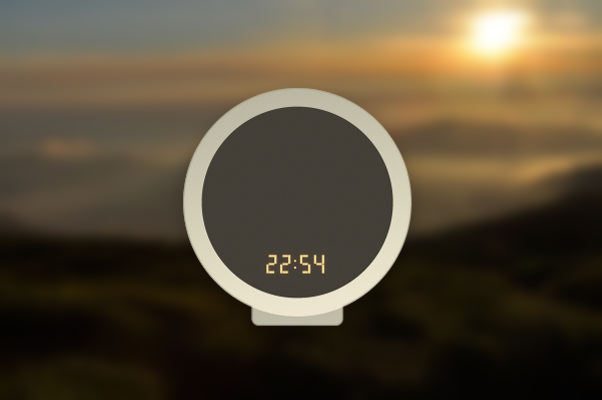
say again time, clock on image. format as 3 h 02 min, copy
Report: 22 h 54 min
